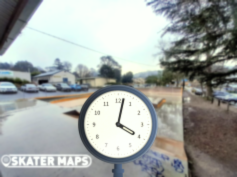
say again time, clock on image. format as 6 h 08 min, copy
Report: 4 h 02 min
